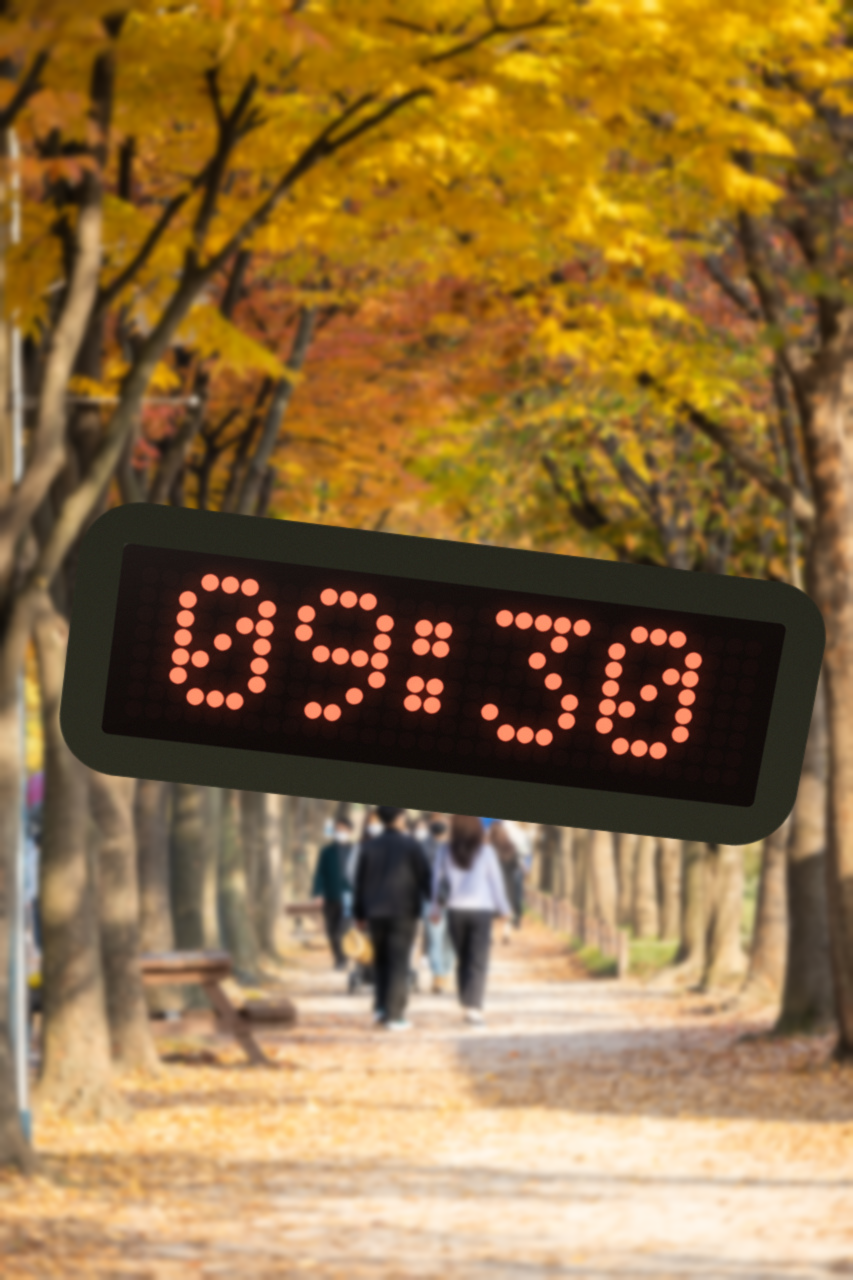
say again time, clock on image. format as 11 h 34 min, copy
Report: 9 h 30 min
